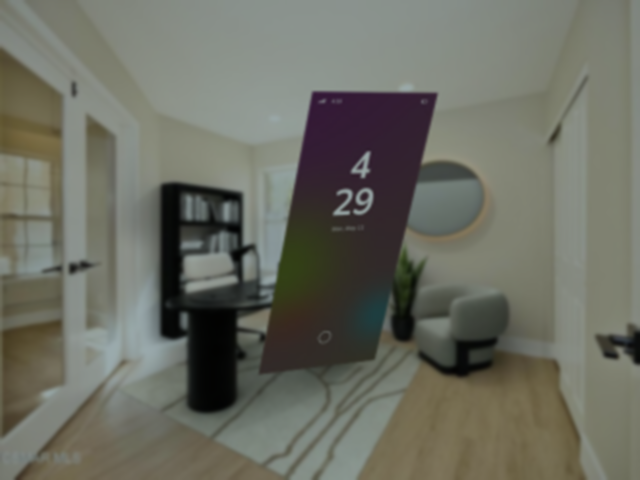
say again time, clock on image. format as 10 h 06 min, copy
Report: 4 h 29 min
